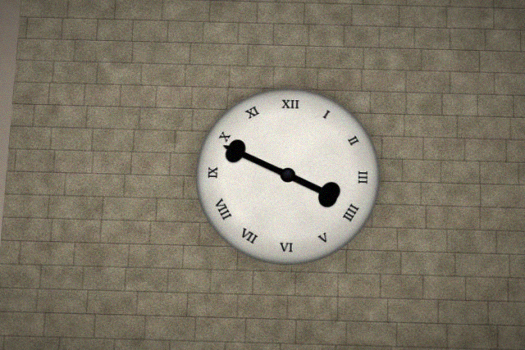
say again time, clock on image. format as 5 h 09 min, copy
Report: 3 h 49 min
